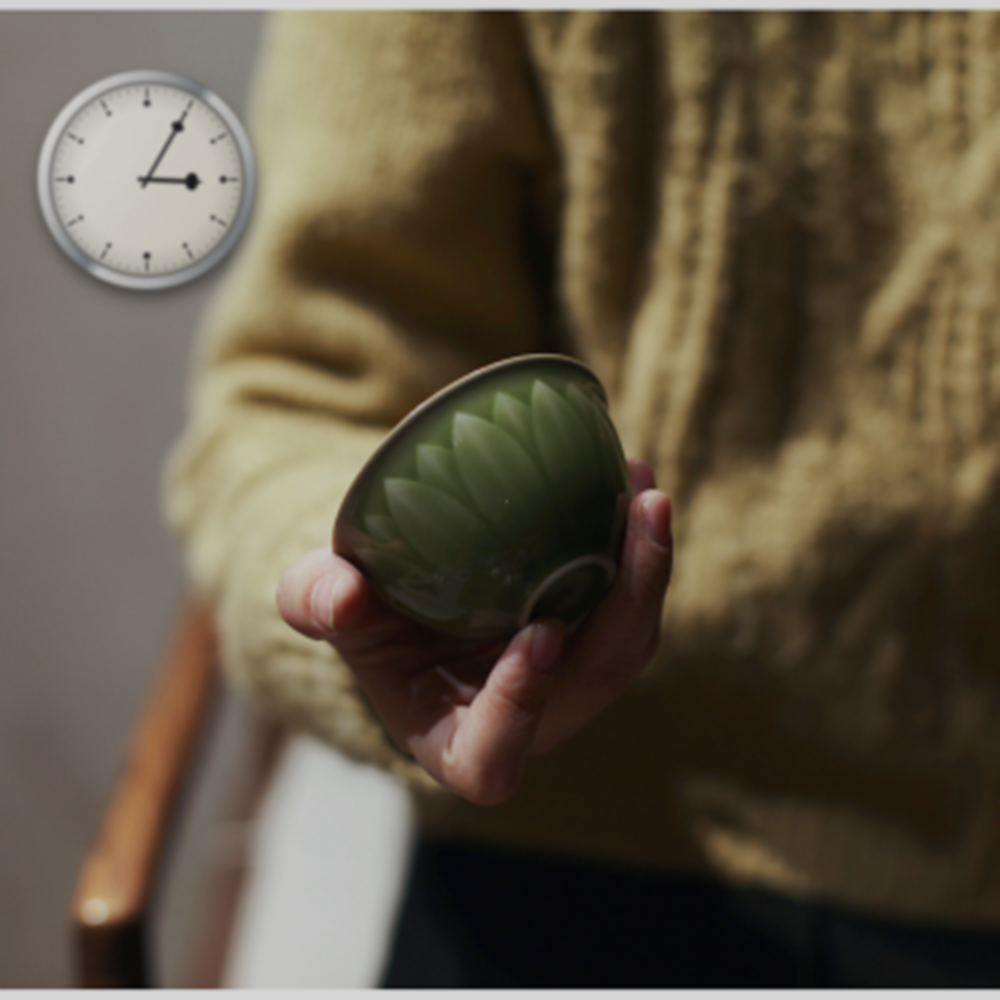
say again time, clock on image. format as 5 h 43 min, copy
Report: 3 h 05 min
